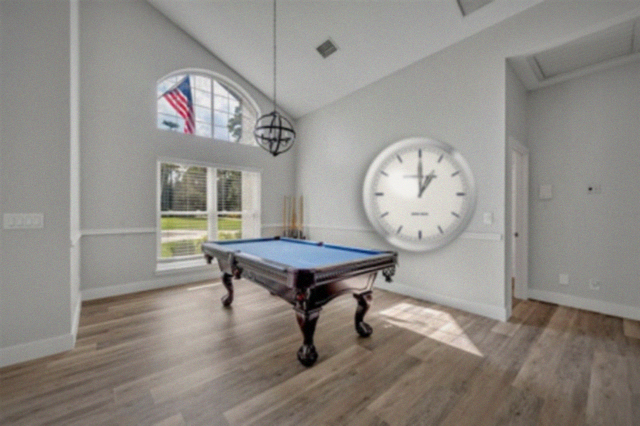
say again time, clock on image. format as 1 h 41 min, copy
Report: 1 h 00 min
